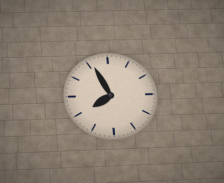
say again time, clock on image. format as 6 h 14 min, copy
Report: 7 h 56 min
